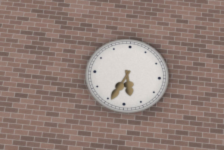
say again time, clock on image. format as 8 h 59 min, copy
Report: 5 h 34 min
